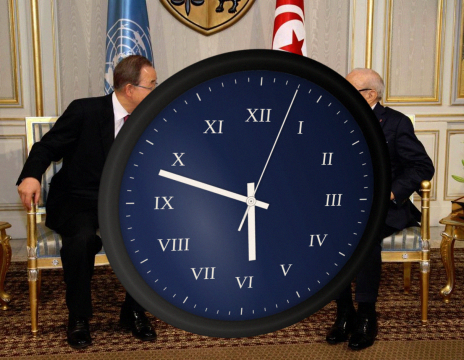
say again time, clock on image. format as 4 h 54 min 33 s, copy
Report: 5 h 48 min 03 s
